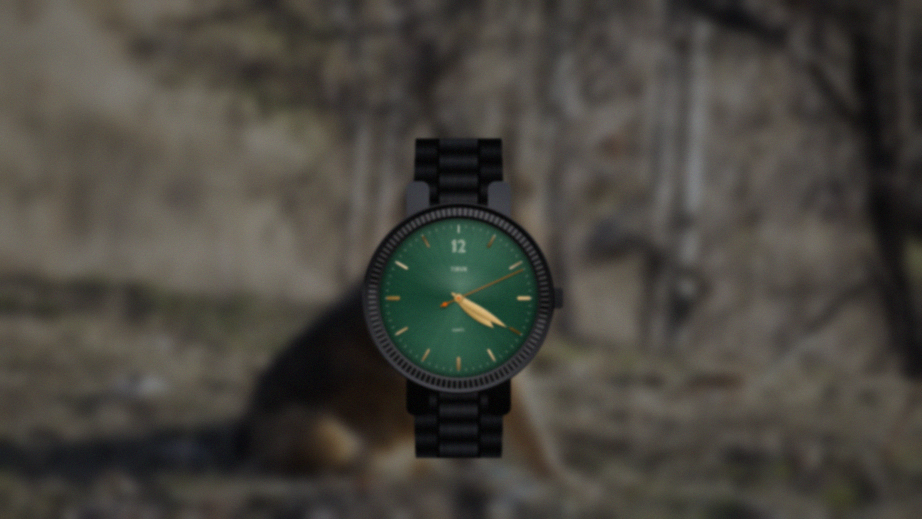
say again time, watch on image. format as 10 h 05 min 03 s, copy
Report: 4 h 20 min 11 s
